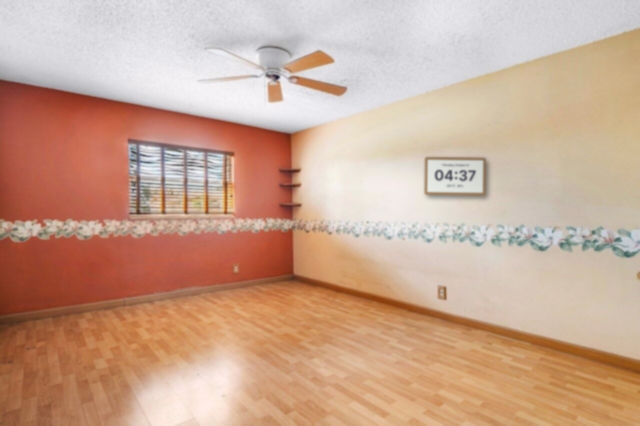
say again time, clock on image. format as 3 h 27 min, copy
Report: 4 h 37 min
